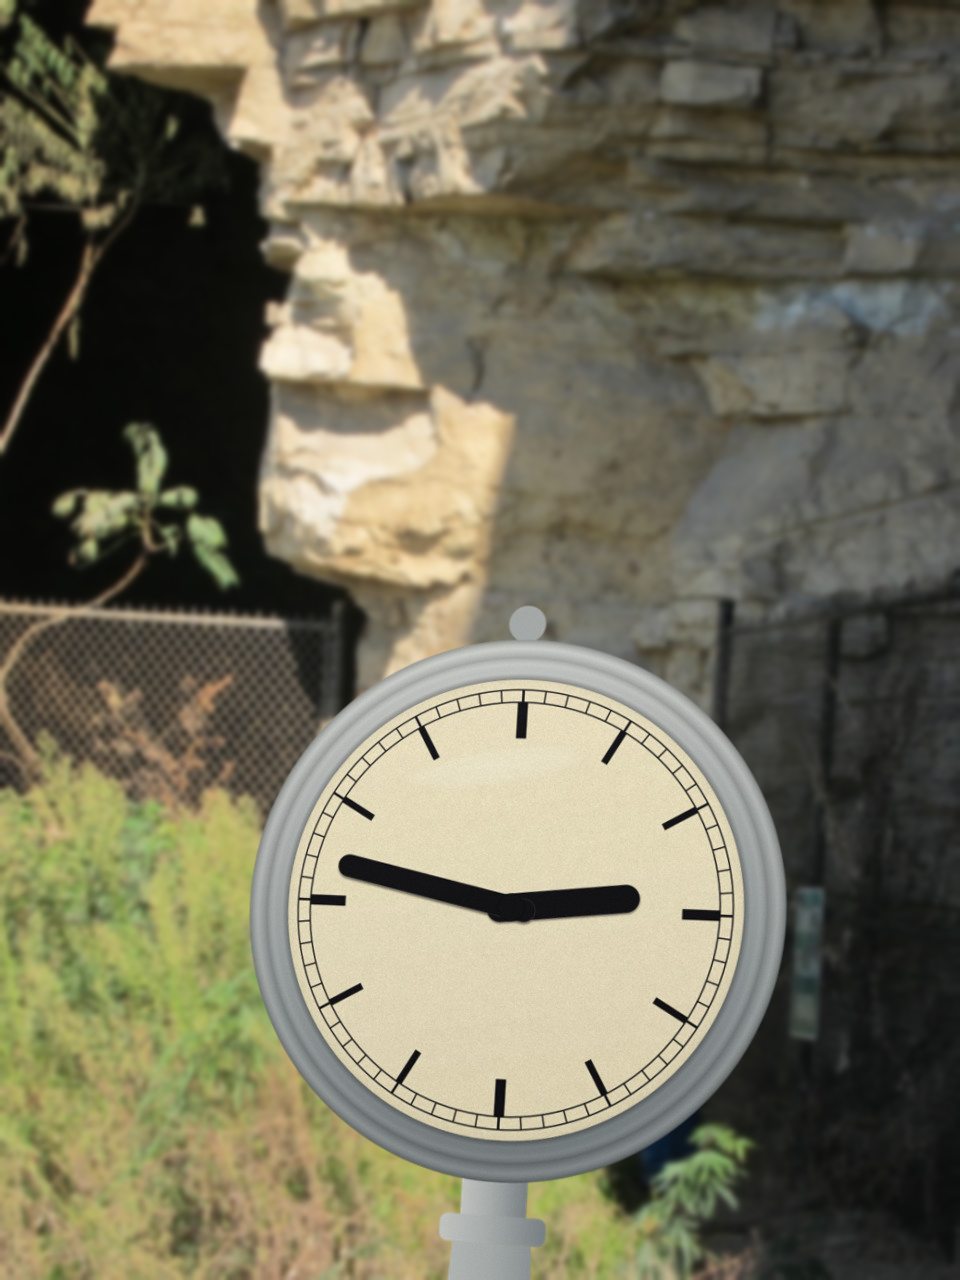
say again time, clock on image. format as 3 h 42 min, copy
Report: 2 h 47 min
